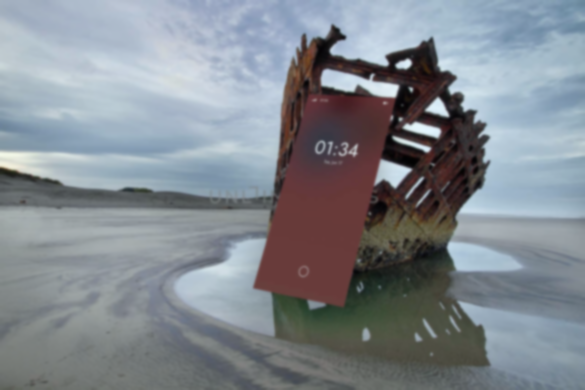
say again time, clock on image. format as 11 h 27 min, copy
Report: 1 h 34 min
